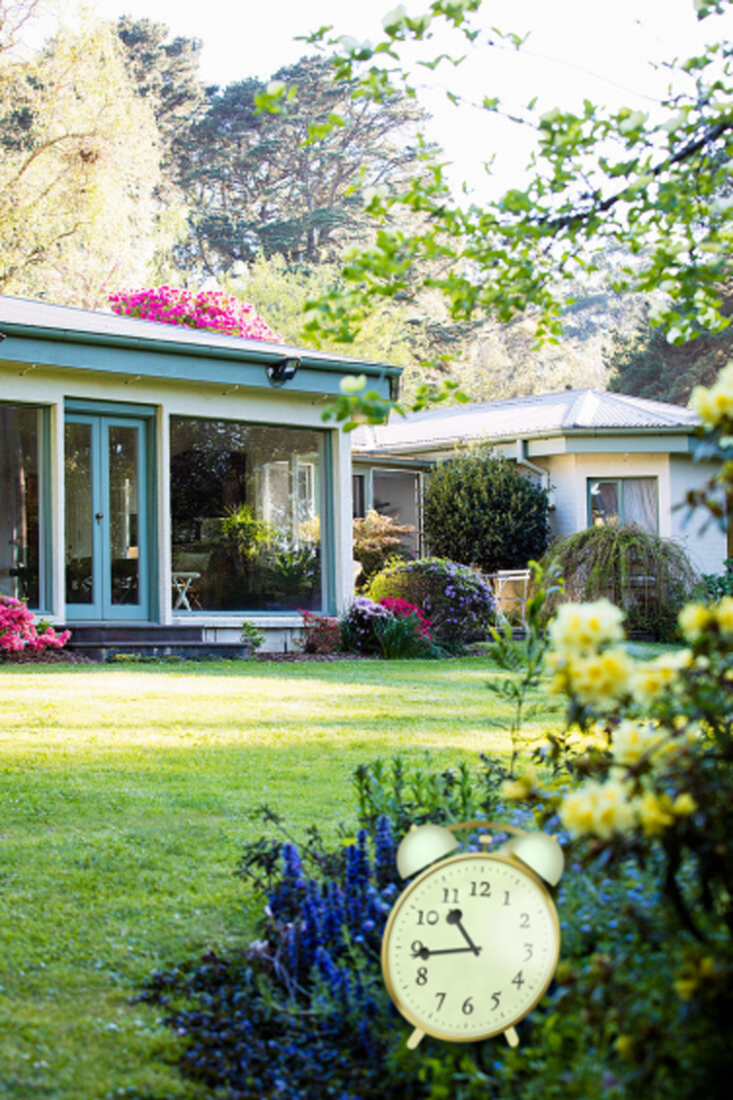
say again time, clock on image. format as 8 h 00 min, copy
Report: 10 h 44 min
